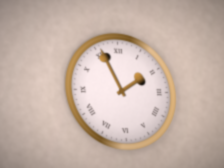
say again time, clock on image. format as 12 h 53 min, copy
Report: 1 h 56 min
